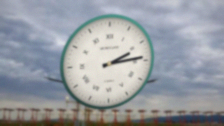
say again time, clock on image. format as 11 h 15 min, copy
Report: 2 h 14 min
